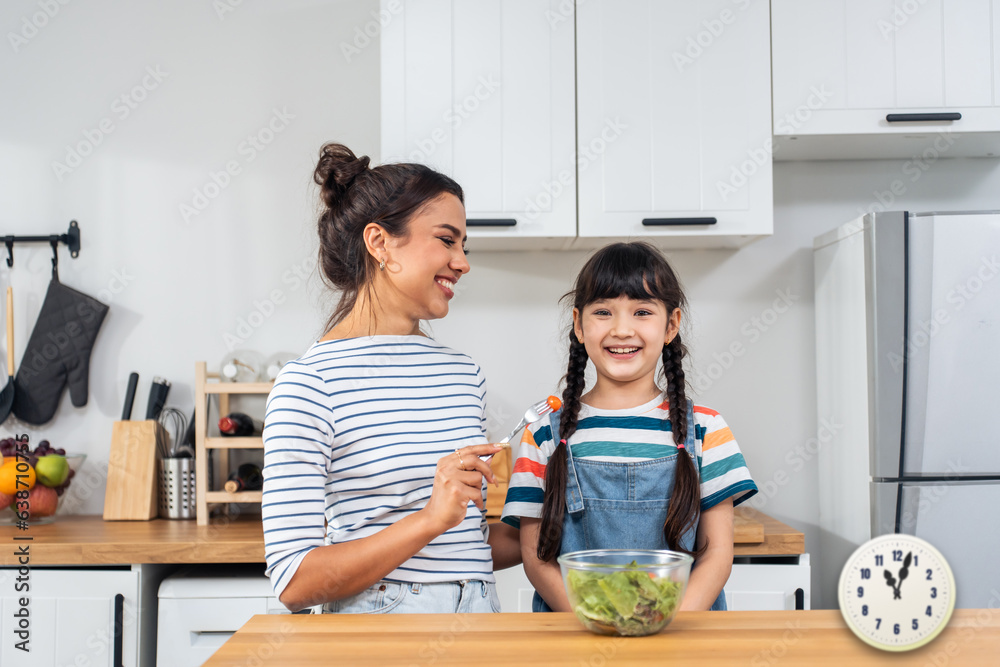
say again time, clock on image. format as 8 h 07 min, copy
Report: 11 h 03 min
